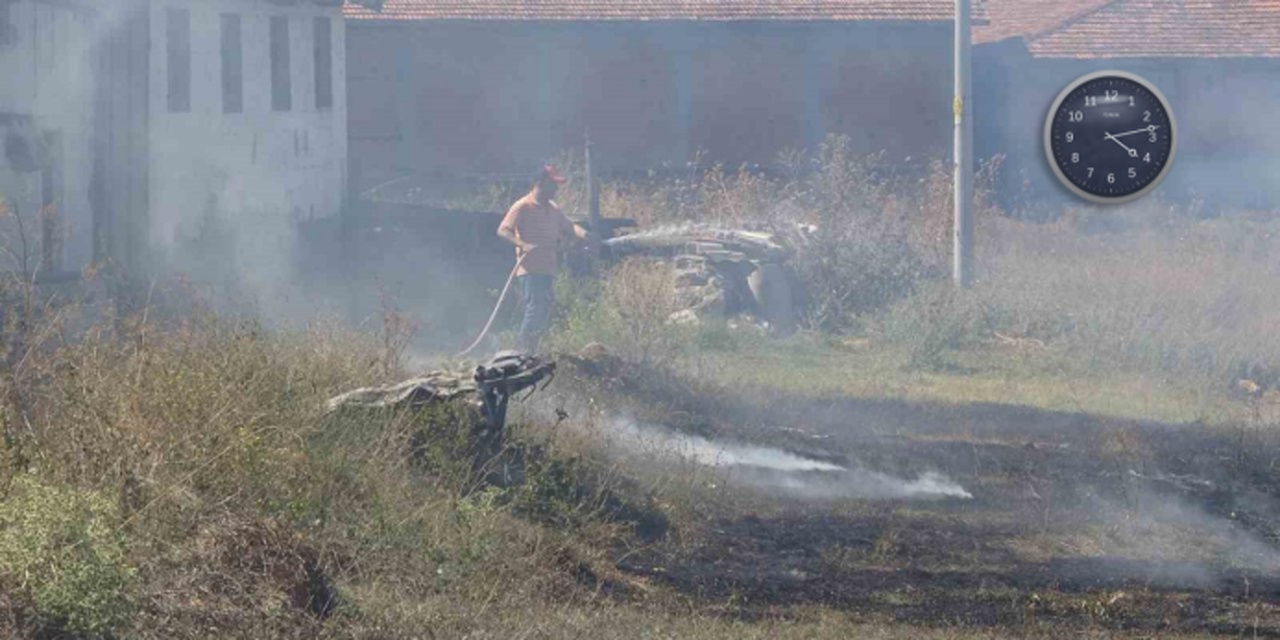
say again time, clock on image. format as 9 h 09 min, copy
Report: 4 h 13 min
